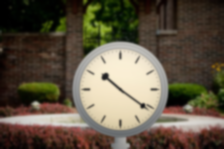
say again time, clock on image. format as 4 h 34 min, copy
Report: 10 h 21 min
